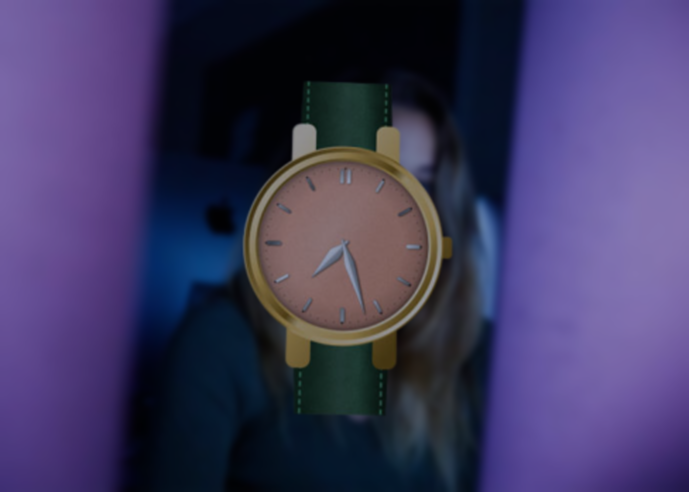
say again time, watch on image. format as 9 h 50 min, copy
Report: 7 h 27 min
